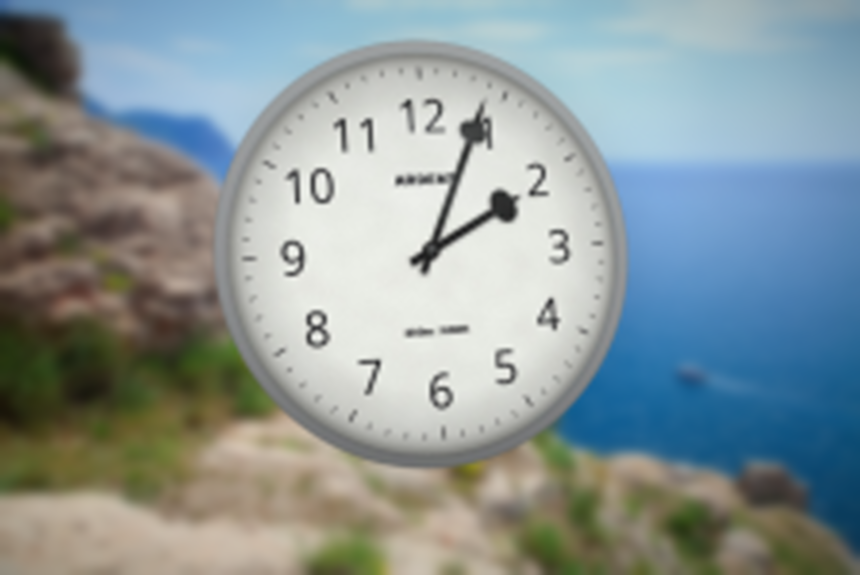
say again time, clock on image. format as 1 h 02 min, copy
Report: 2 h 04 min
